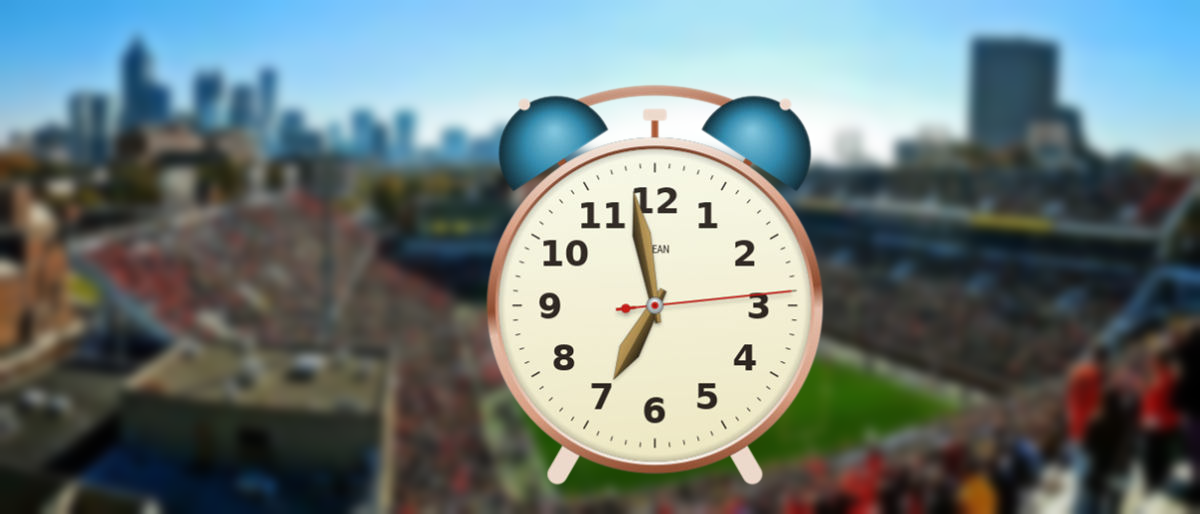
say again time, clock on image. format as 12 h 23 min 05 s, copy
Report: 6 h 58 min 14 s
